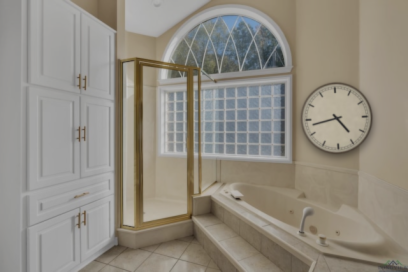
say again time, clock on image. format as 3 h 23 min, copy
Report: 4 h 43 min
